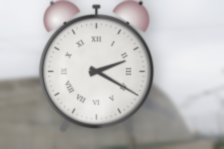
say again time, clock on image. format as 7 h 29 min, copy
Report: 2 h 20 min
